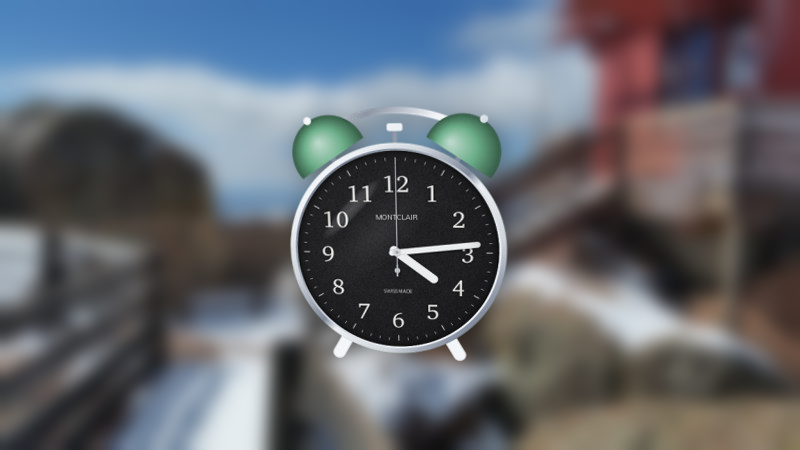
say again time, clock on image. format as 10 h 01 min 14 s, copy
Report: 4 h 14 min 00 s
